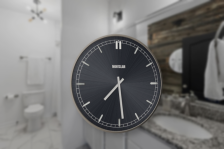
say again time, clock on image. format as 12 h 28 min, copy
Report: 7 h 29 min
